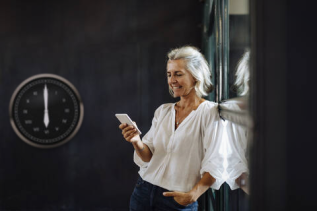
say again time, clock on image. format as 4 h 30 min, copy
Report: 6 h 00 min
